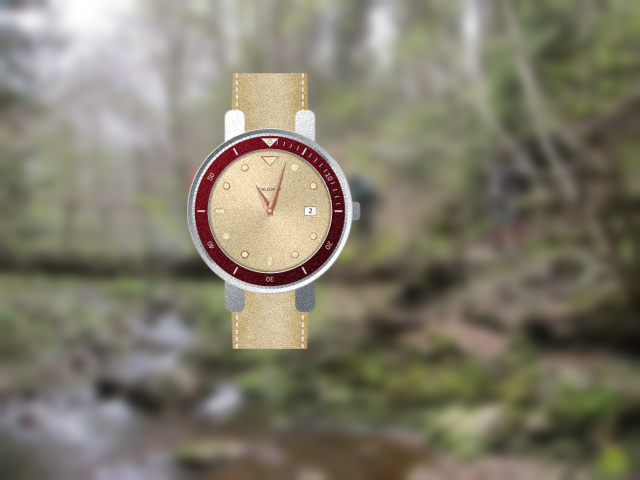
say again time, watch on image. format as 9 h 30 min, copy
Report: 11 h 03 min
